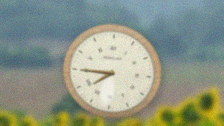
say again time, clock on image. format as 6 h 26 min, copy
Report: 7 h 45 min
